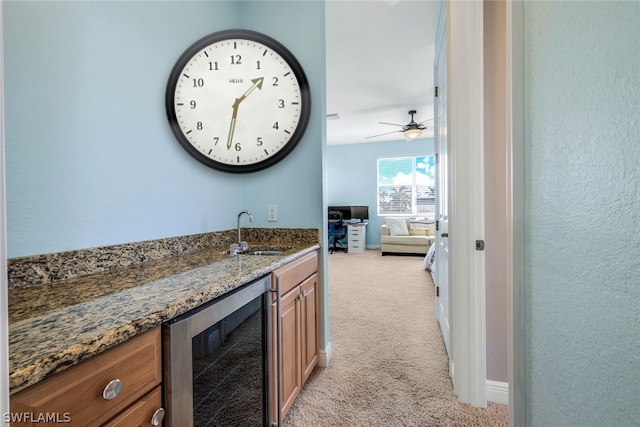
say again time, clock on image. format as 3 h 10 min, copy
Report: 1 h 32 min
